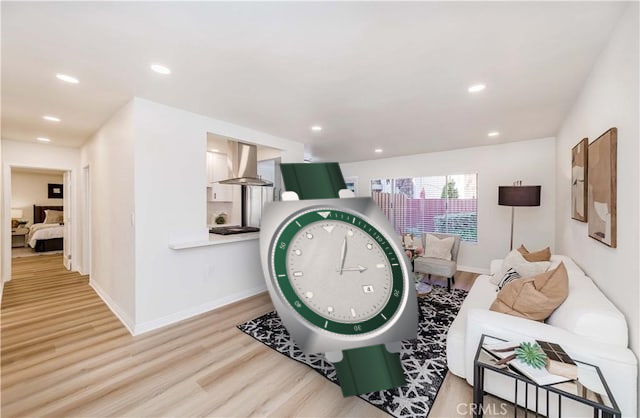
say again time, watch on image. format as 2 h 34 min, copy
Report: 3 h 04 min
